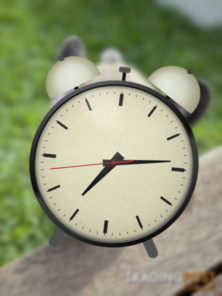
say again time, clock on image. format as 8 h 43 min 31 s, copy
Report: 7 h 13 min 43 s
